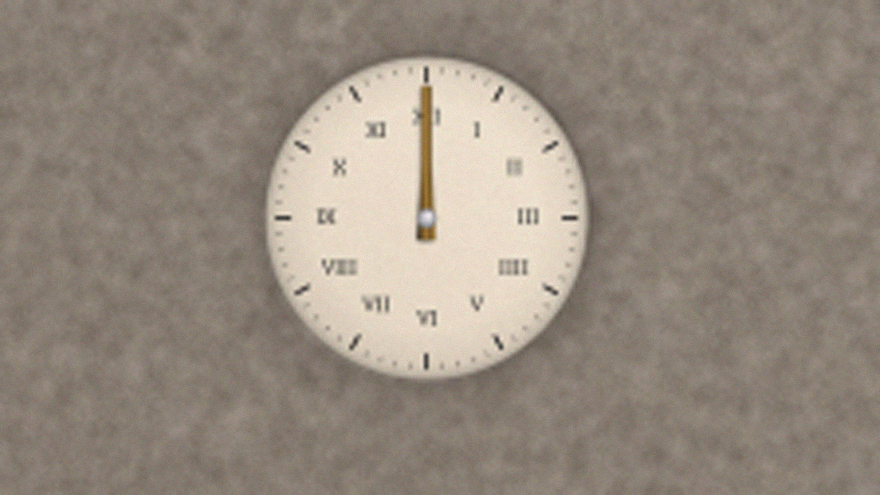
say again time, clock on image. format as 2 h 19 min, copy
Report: 12 h 00 min
